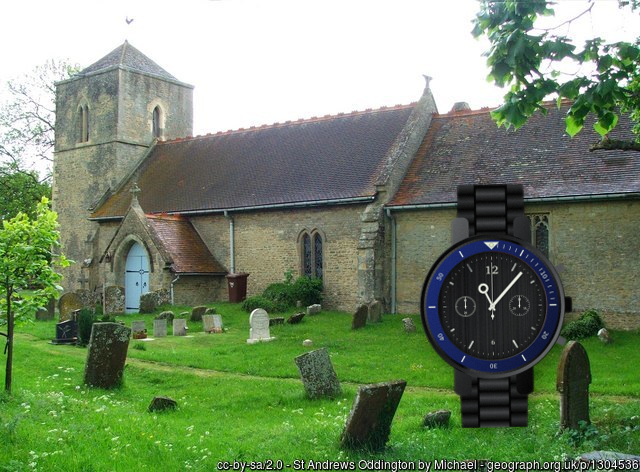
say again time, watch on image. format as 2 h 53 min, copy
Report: 11 h 07 min
